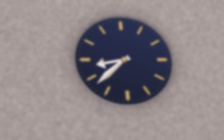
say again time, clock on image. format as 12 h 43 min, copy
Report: 8 h 38 min
